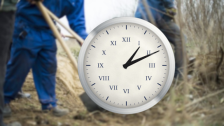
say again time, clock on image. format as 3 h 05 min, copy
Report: 1 h 11 min
